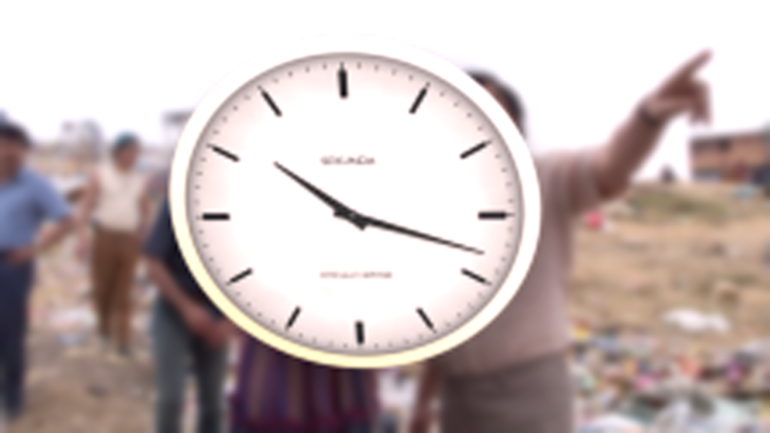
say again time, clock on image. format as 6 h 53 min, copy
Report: 10 h 18 min
